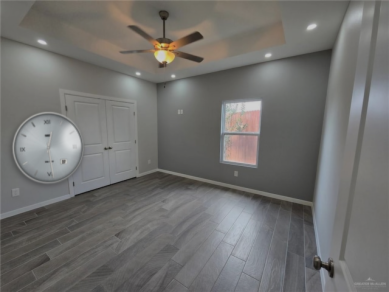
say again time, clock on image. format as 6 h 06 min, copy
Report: 12 h 29 min
